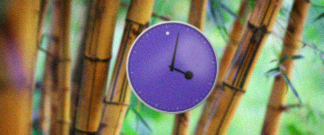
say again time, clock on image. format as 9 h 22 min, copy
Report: 4 h 03 min
